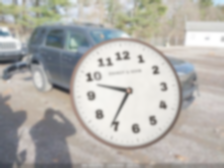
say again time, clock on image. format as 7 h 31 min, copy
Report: 9 h 36 min
